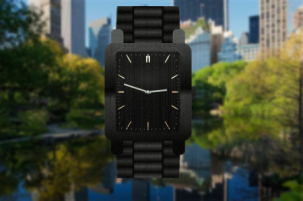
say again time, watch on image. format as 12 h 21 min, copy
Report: 2 h 48 min
